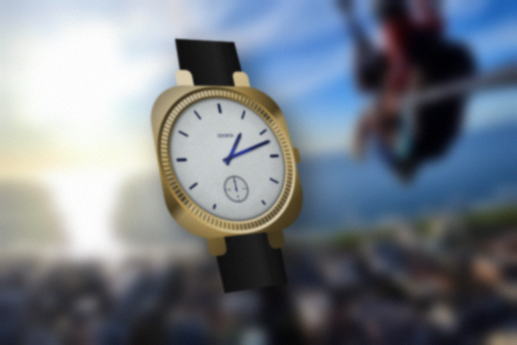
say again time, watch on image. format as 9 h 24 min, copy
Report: 1 h 12 min
